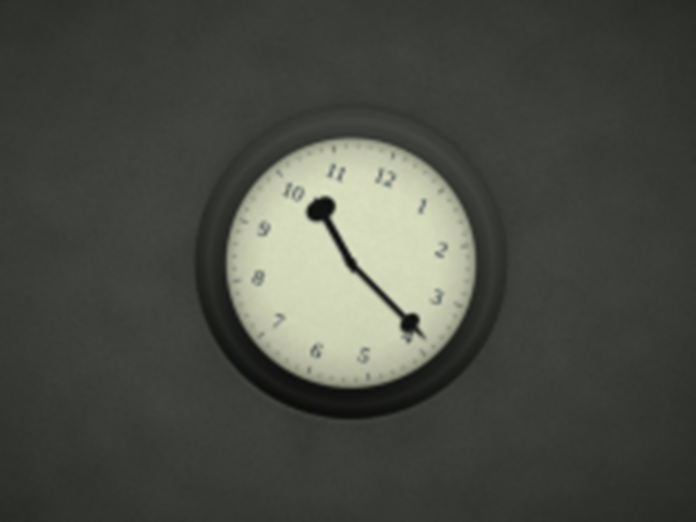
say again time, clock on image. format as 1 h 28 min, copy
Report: 10 h 19 min
